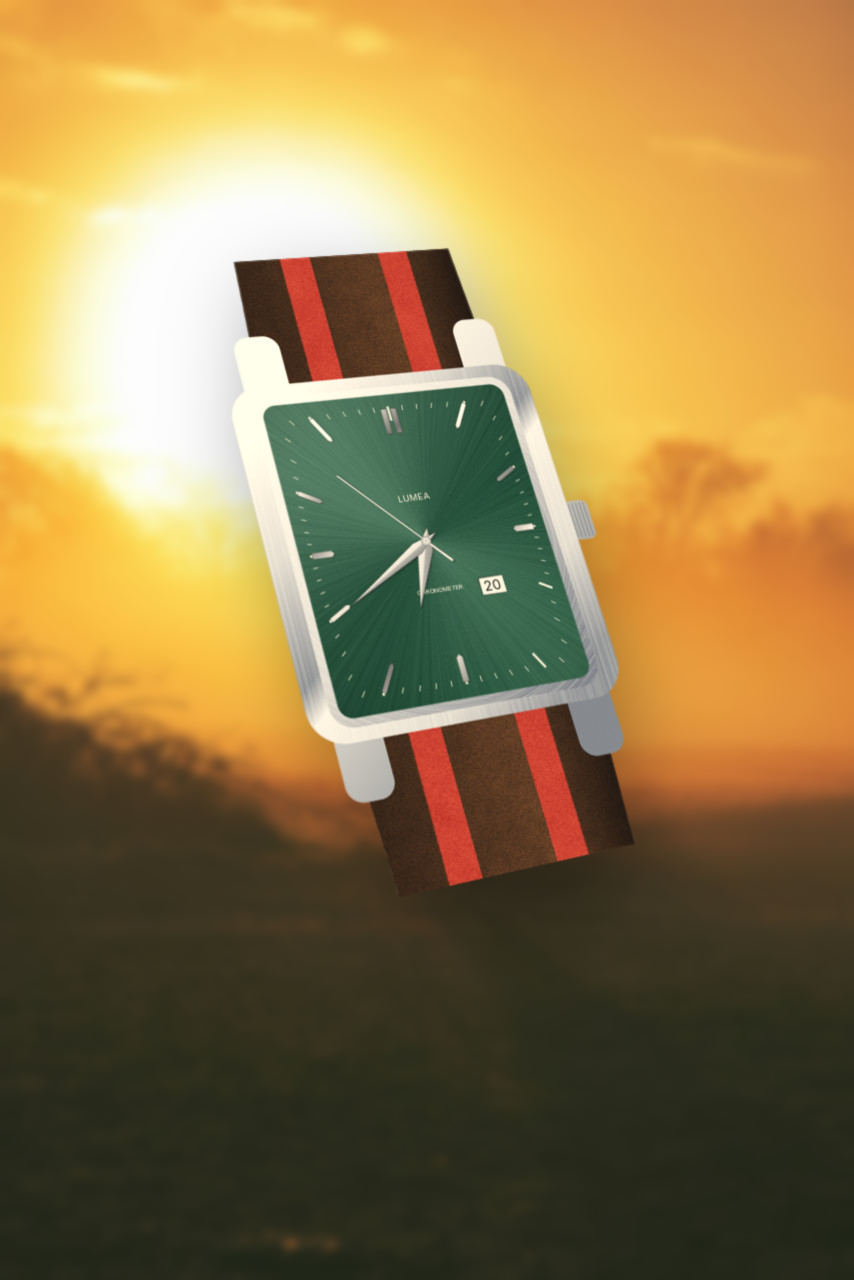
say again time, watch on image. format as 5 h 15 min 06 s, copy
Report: 6 h 39 min 53 s
